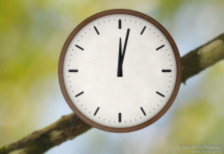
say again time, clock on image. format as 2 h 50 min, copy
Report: 12 h 02 min
